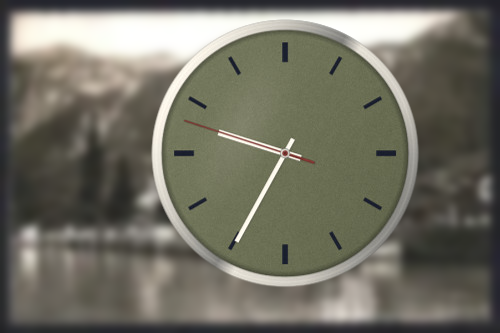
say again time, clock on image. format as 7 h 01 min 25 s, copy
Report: 9 h 34 min 48 s
